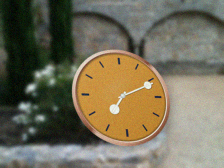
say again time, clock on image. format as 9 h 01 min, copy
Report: 7 h 11 min
